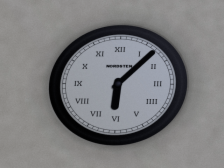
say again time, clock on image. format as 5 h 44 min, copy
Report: 6 h 07 min
